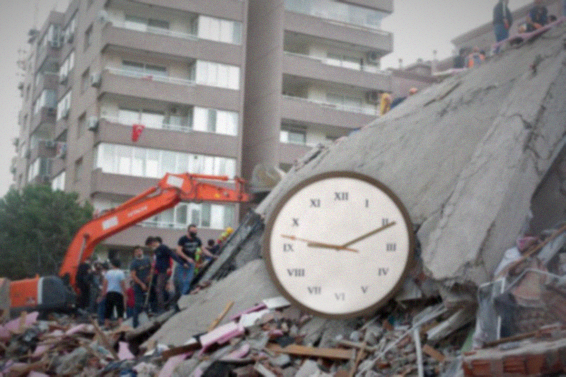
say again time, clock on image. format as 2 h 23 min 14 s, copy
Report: 9 h 10 min 47 s
